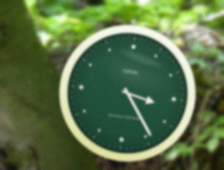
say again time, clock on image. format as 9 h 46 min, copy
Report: 3 h 24 min
